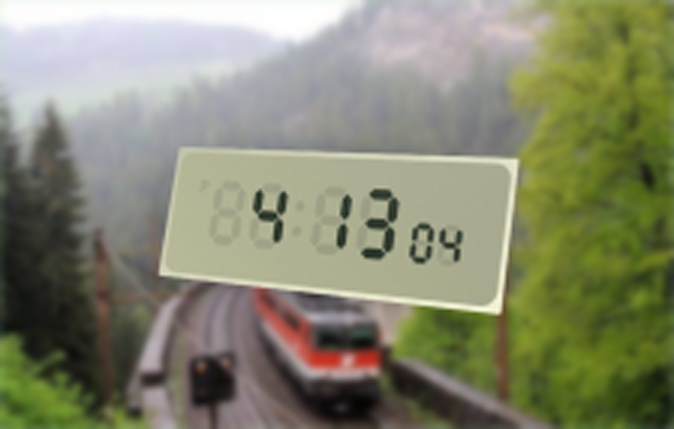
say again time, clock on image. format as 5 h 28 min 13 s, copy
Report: 4 h 13 min 04 s
